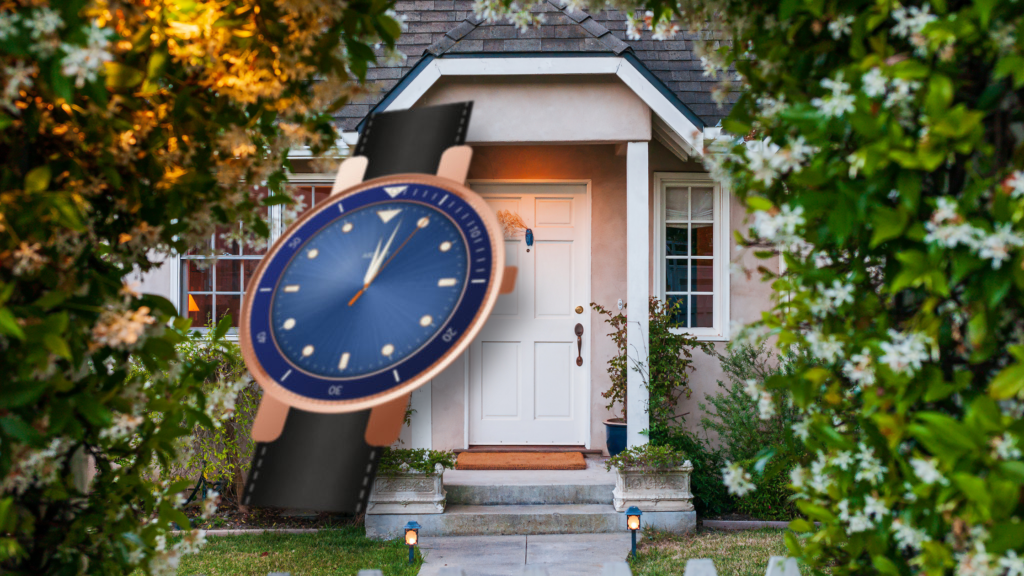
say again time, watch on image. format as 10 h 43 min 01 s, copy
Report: 12 h 02 min 05 s
